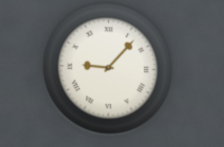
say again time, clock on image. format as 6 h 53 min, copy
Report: 9 h 07 min
